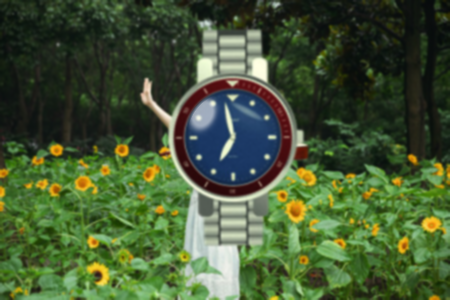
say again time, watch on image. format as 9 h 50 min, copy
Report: 6 h 58 min
